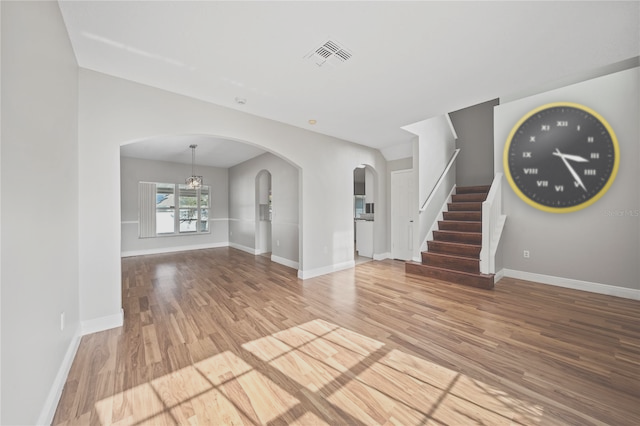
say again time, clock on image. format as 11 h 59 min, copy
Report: 3 h 24 min
